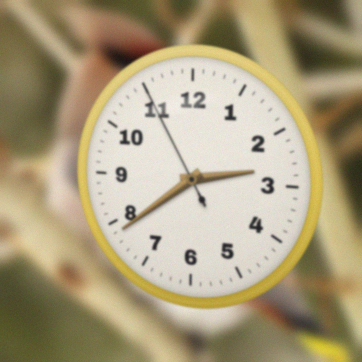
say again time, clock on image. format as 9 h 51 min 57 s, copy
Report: 2 h 38 min 55 s
